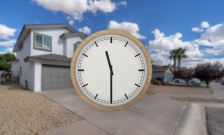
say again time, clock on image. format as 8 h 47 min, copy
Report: 11 h 30 min
